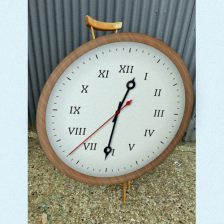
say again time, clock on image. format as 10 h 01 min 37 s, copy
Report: 12 h 30 min 37 s
